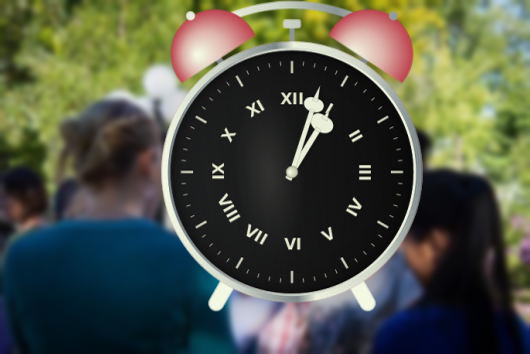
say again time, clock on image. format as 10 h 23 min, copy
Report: 1 h 03 min
